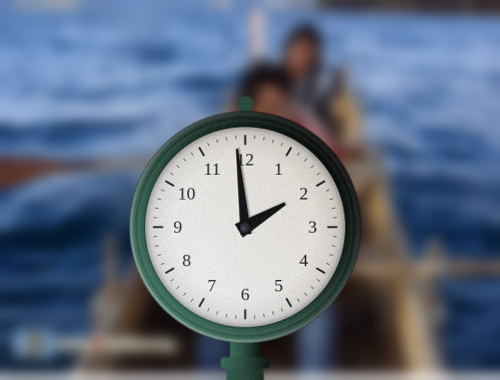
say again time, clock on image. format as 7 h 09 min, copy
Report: 1 h 59 min
